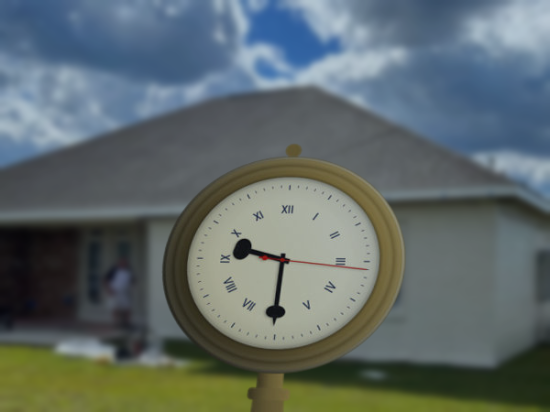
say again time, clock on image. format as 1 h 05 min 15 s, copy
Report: 9 h 30 min 16 s
